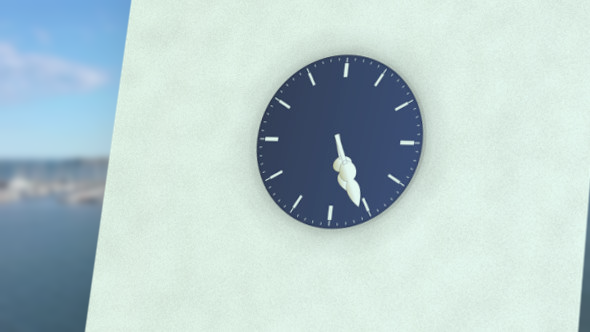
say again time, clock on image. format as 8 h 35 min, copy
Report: 5 h 26 min
